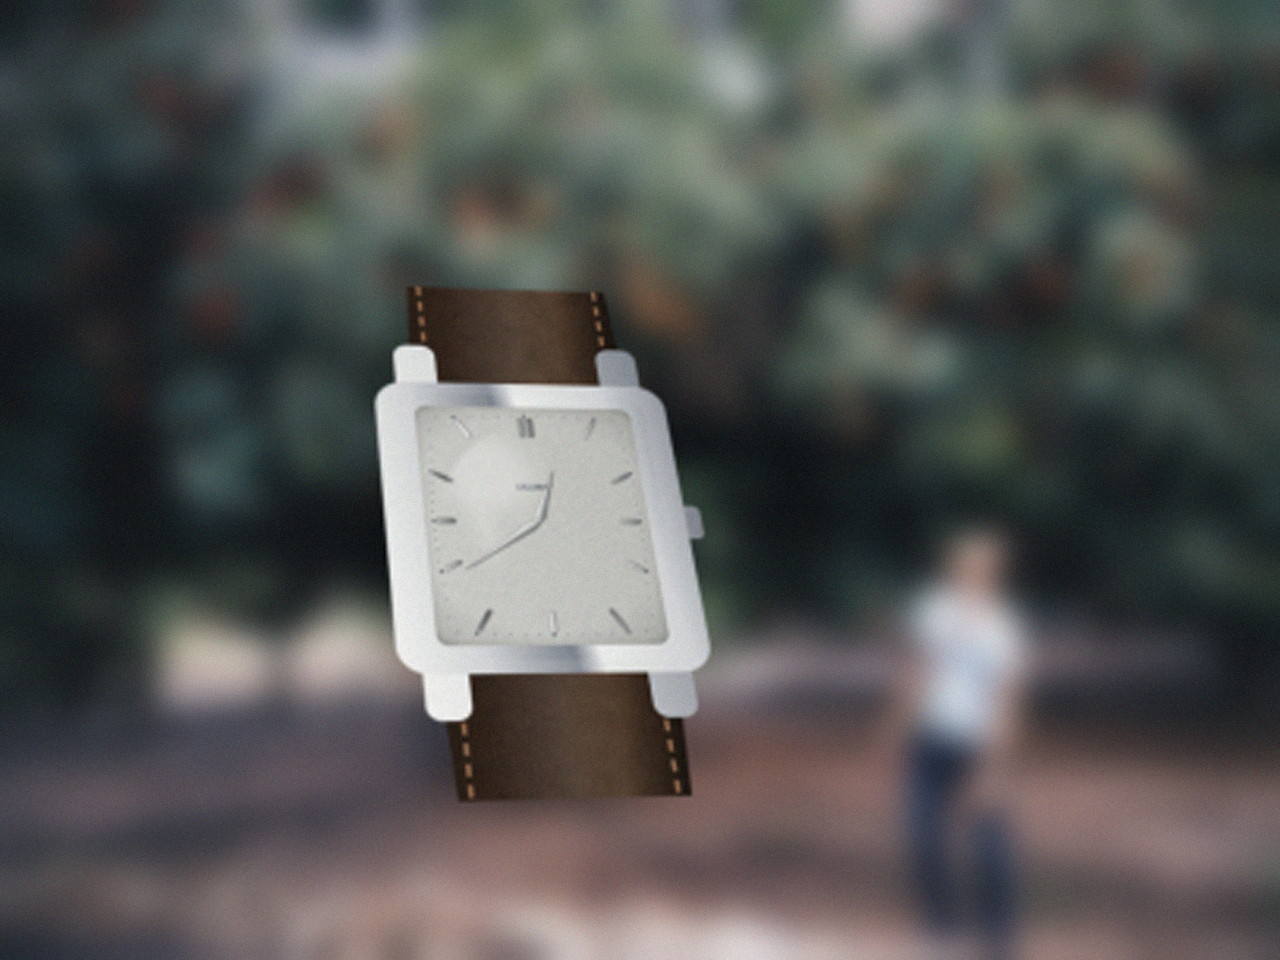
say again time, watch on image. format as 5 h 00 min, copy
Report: 12 h 39 min
